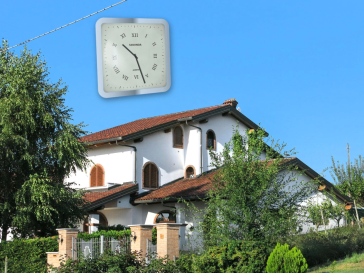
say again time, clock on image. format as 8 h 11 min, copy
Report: 10 h 27 min
